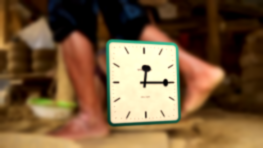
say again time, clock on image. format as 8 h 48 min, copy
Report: 12 h 15 min
